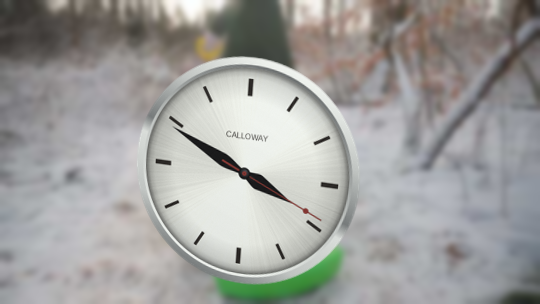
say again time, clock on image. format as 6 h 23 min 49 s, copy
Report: 3 h 49 min 19 s
